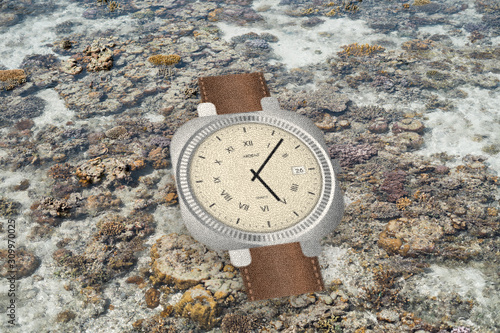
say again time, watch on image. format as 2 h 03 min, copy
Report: 5 h 07 min
